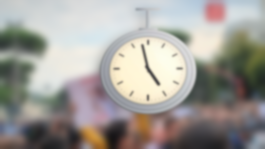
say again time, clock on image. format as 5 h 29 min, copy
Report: 4 h 58 min
